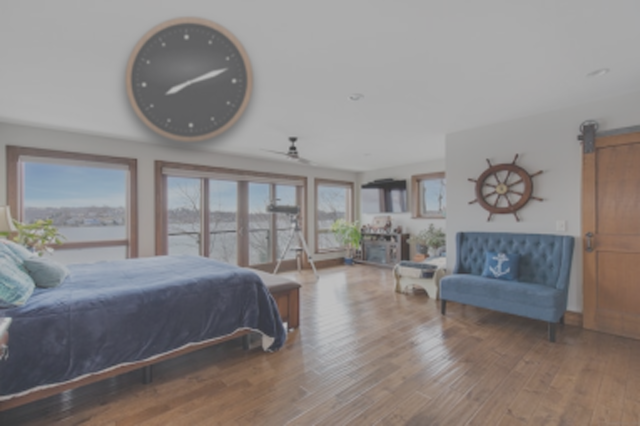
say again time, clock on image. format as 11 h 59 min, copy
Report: 8 h 12 min
